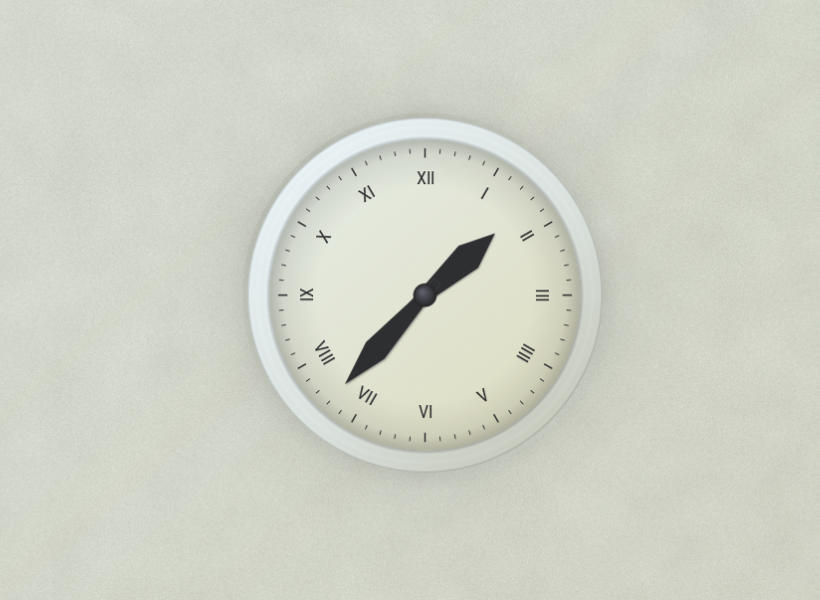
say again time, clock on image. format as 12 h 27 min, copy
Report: 1 h 37 min
